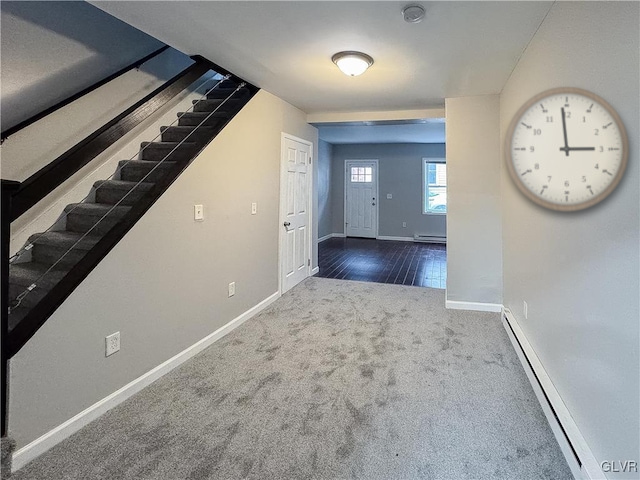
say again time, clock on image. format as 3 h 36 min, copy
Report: 2 h 59 min
